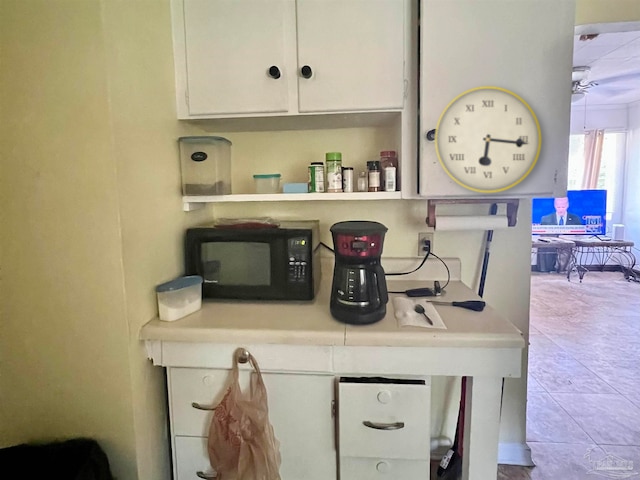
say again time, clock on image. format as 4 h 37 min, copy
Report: 6 h 16 min
